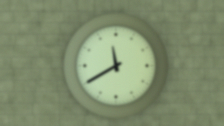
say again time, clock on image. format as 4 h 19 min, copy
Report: 11 h 40 min
